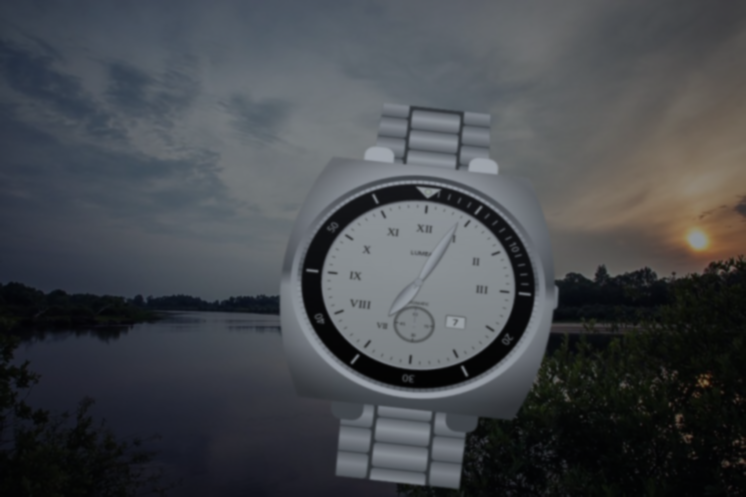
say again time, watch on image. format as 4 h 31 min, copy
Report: 7 h 04 min
